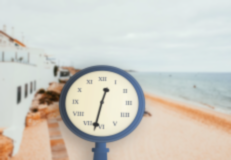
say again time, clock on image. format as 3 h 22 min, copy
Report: 12 h 32 min
